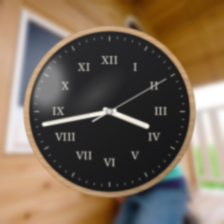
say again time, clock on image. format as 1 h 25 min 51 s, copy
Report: 3 h 43 min 10 s
